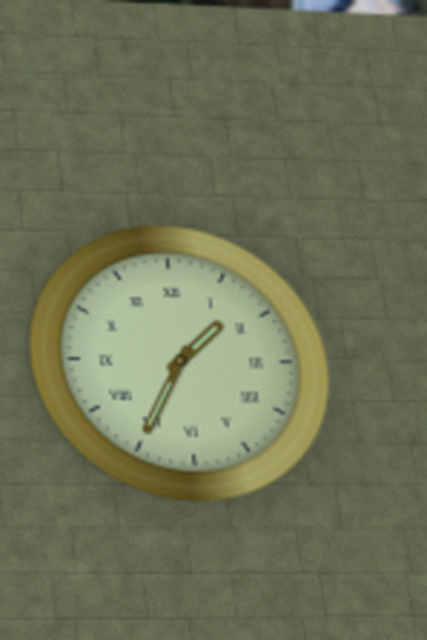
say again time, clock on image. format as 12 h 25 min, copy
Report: 1 h 35 min
